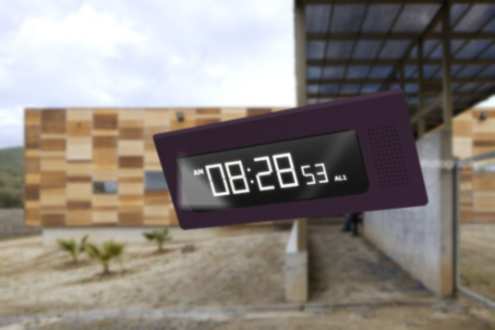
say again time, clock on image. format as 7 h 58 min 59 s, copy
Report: 8 h 28 min 53 s
